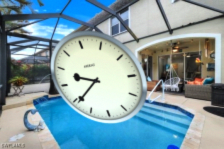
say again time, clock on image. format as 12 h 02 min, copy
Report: 9 h 39 min
